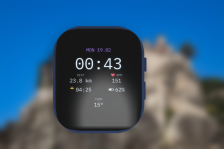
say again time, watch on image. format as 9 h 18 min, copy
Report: 0 h 43 min
